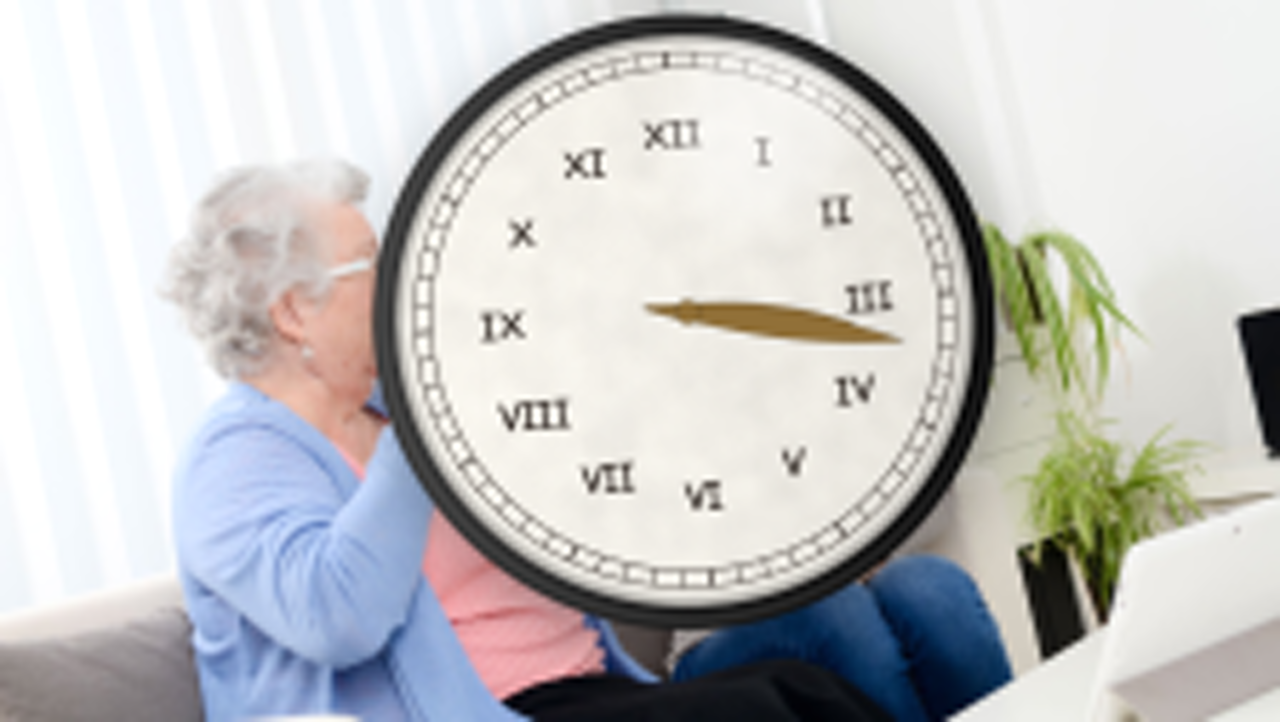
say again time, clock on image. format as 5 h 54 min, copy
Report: 3 h 17 min
